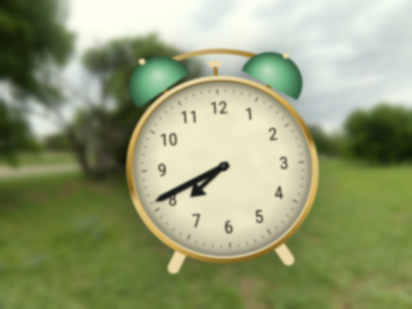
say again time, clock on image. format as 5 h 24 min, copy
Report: 7 h 41 min
